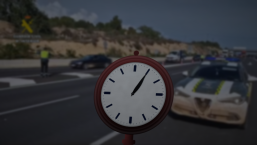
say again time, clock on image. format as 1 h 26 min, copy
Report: 1 h 05 min
